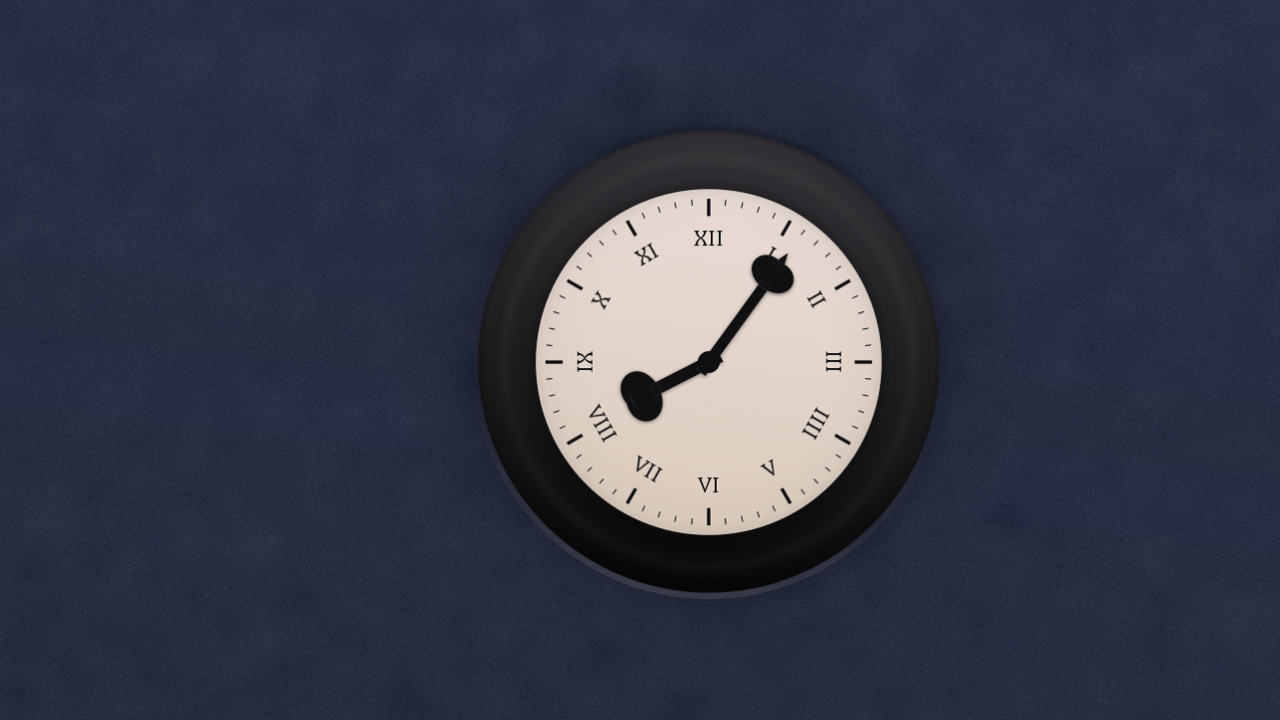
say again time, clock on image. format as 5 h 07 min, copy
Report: 8 h 06 min
